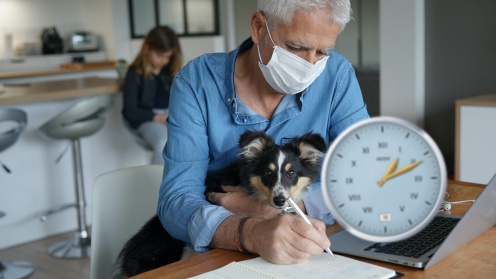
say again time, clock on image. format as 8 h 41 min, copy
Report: 1 h 11 min
